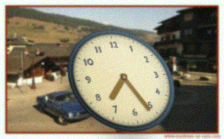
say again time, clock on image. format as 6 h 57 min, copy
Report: 7 h 26 min
